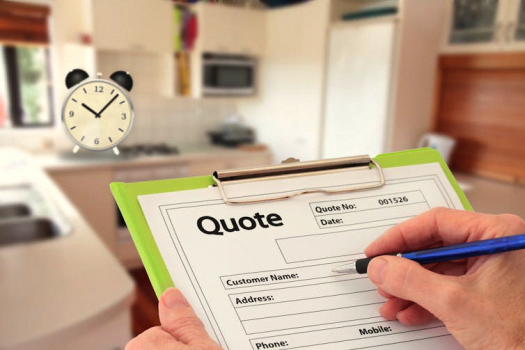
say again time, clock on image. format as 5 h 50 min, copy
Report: 10 h 07 min
